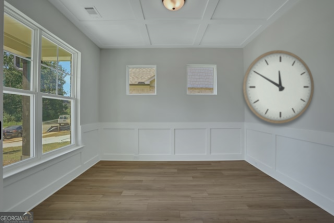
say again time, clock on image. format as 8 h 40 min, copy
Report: 11 h 50 min
